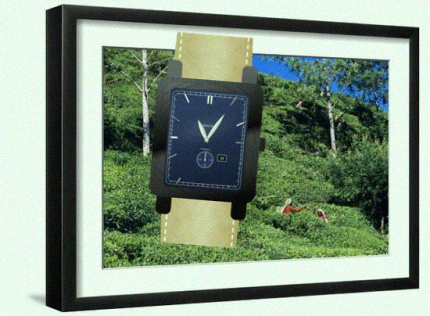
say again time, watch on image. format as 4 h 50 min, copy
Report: 11 h 05 min
